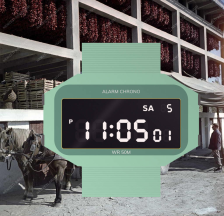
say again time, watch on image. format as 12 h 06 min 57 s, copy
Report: 11 h 05 min 01 s
